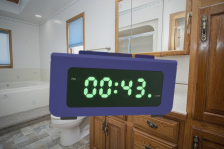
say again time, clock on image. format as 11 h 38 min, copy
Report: 0 h 43 min
